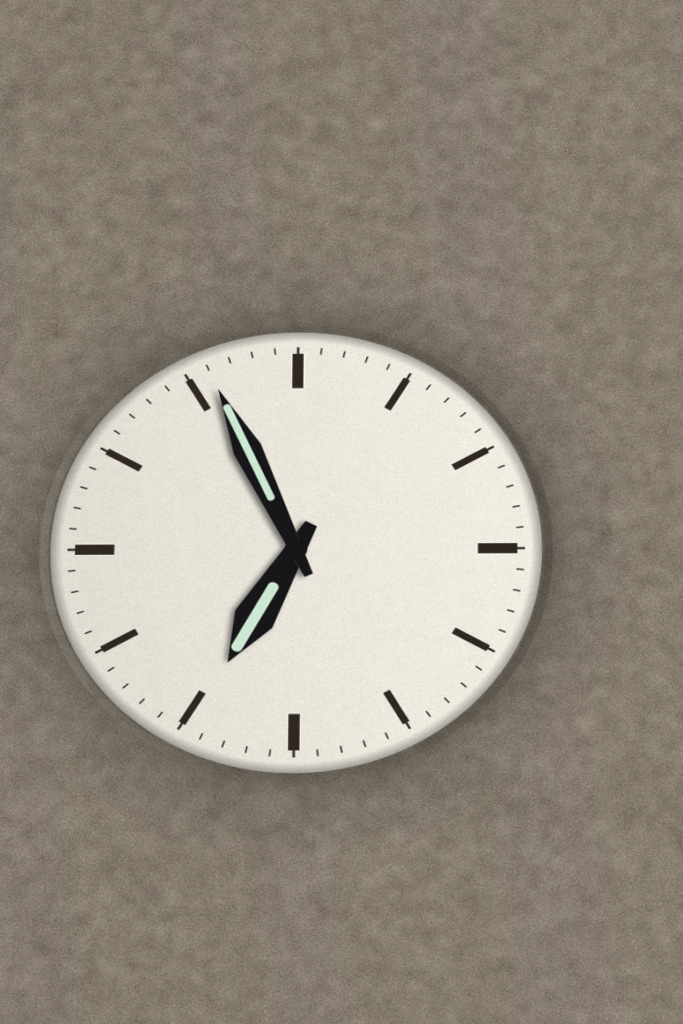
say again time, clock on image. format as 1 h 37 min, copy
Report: 6 h 56 min
